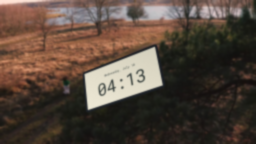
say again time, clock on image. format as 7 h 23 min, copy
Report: 4 h 13 min
